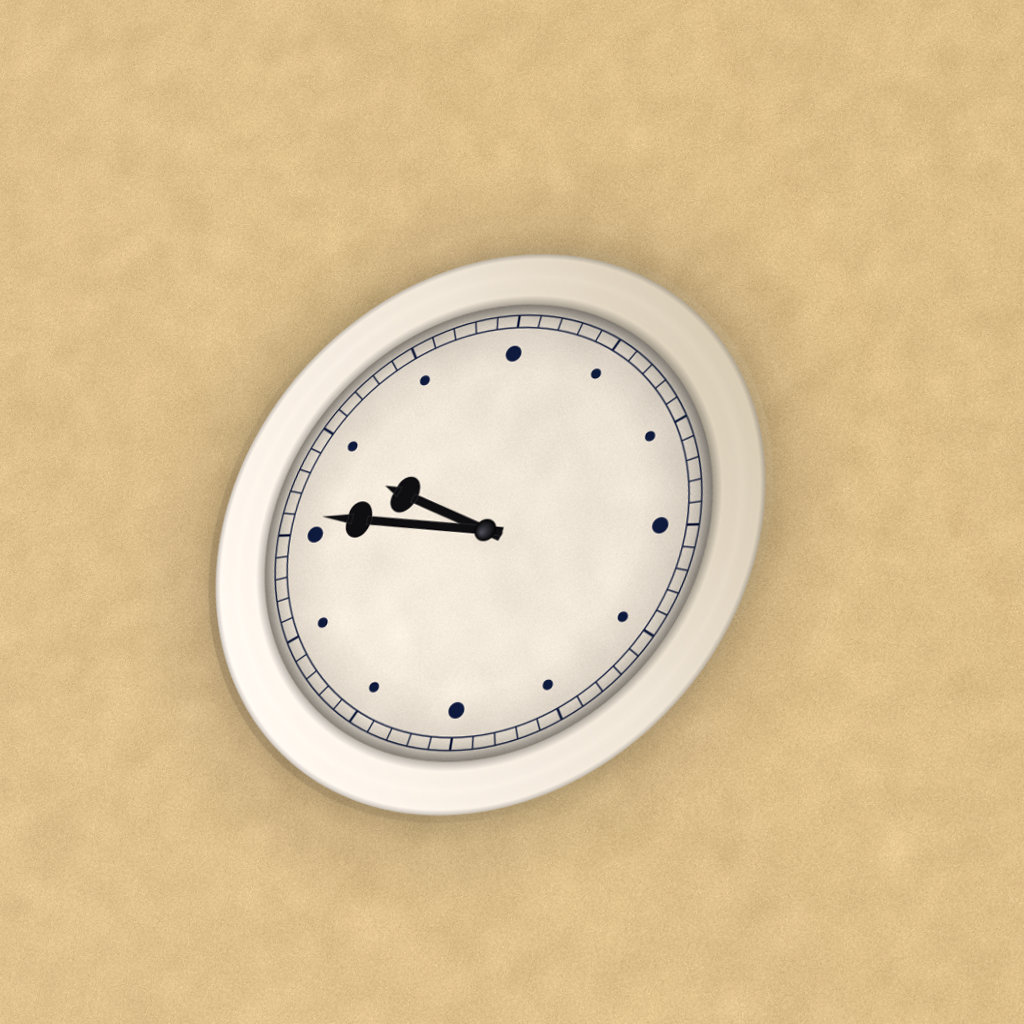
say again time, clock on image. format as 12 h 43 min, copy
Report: 9 h 46 min
